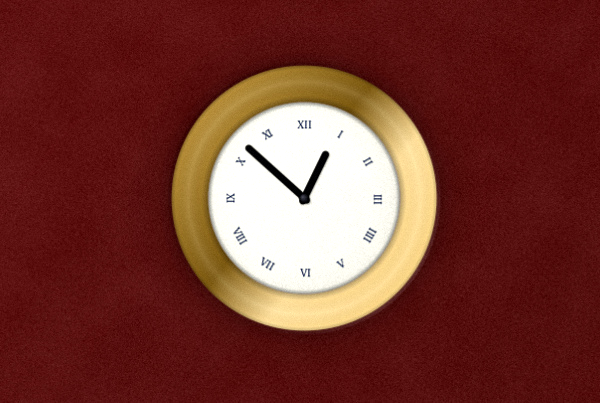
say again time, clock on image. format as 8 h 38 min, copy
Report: 12 h 52 min
